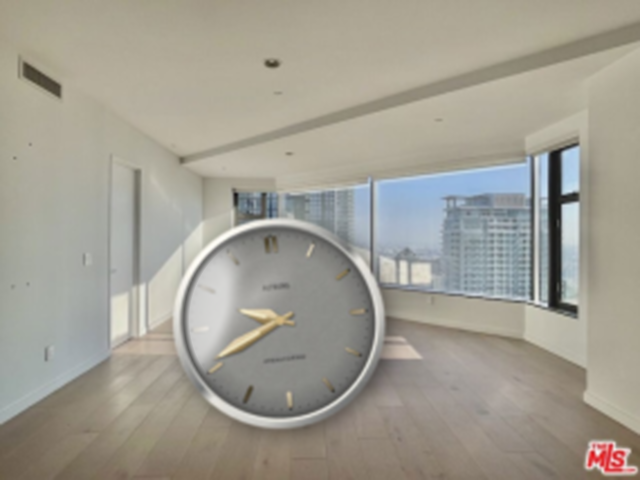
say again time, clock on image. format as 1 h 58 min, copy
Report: 9 h 41 min
